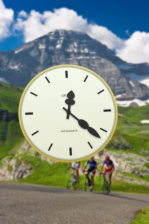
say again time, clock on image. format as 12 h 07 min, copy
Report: 12 h 22 min
